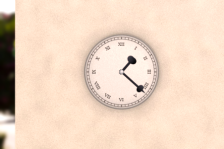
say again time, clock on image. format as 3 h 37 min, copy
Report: 1 h 22 min
